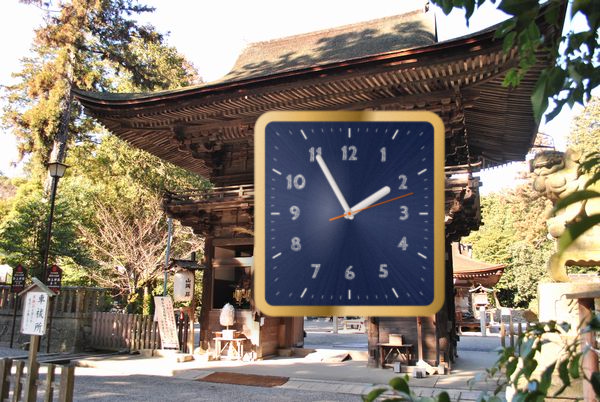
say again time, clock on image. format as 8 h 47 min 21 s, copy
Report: 1 h 55 min 12 s
